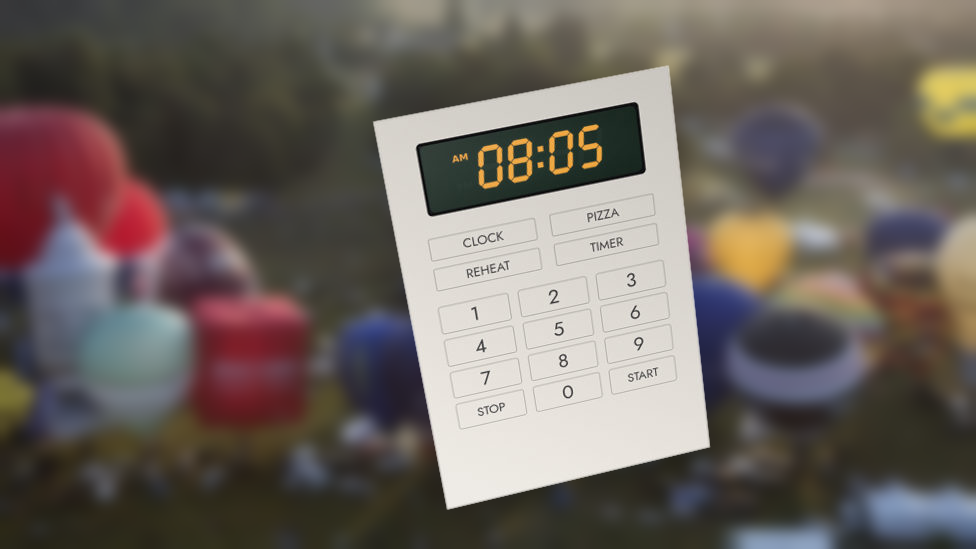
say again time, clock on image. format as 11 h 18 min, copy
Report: 8 h 05 min
